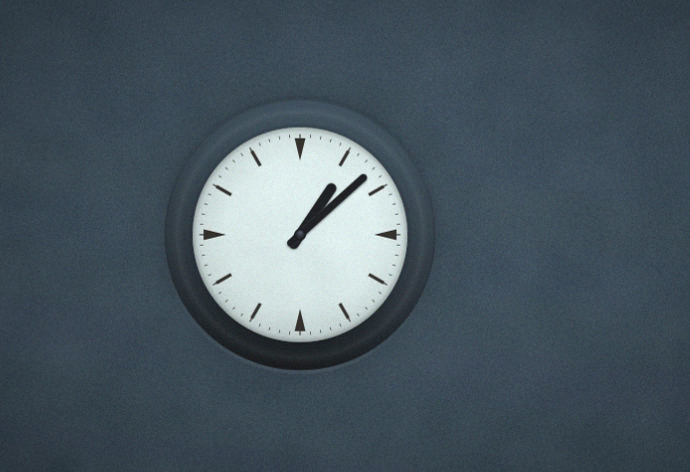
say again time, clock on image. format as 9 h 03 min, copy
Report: 1 h 08 min
